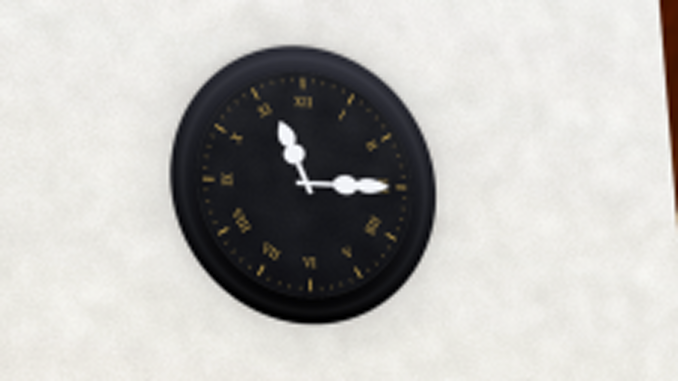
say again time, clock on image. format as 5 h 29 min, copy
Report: 11 h 15 min
